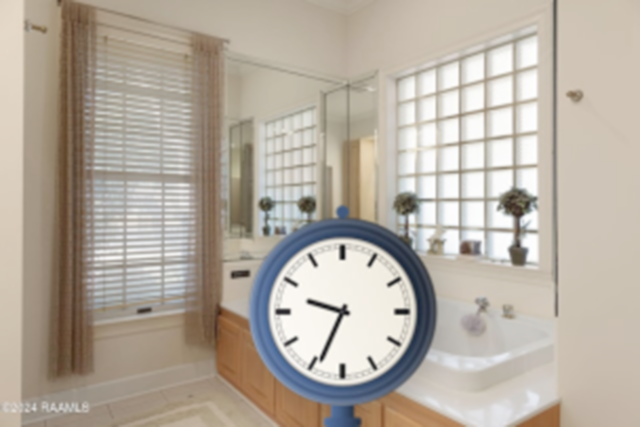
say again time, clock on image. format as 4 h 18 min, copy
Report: 9 h 34 min
